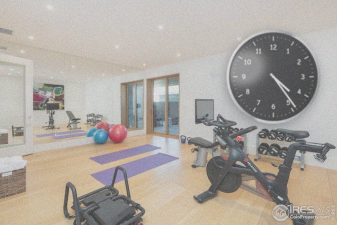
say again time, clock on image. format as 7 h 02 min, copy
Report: 4 h 24 min
